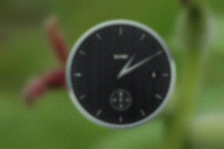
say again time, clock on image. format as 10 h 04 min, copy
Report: 1 h 10 min
